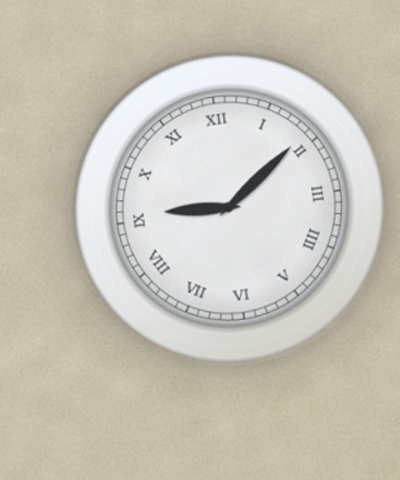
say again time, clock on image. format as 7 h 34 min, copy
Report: 9 h 09 min
